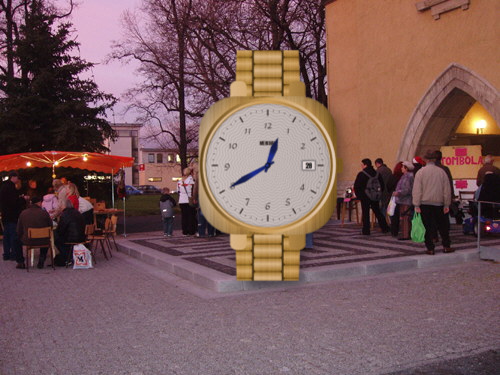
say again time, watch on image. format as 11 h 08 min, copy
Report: 12 h 40 min
